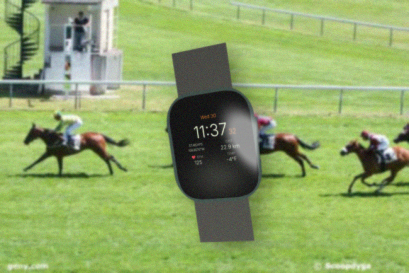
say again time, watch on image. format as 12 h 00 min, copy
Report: 11 h 37 min
